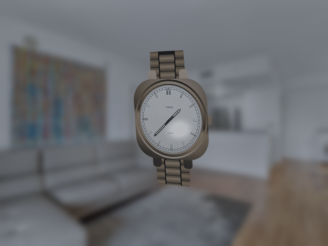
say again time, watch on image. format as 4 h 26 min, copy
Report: 1 h 38 min
